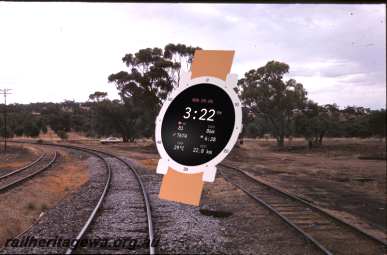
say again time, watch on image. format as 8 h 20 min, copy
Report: 3 h 22 min
